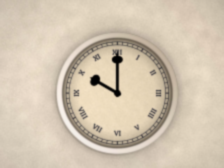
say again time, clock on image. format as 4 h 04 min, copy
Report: 10 h 00 min
